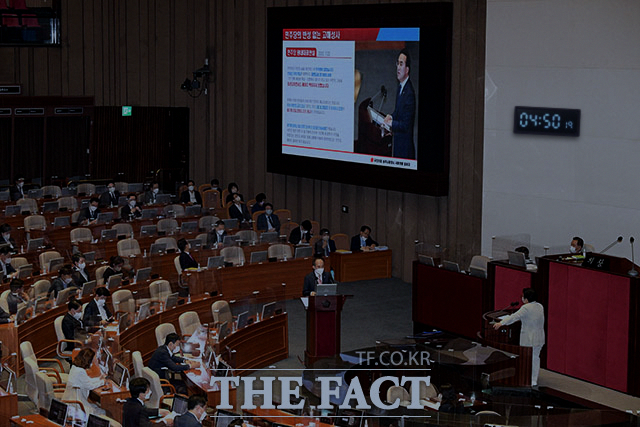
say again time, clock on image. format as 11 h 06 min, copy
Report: 4 h 50 min
